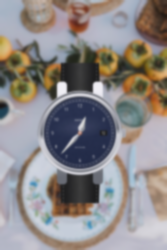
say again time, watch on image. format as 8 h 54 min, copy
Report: 12 h 37 min
